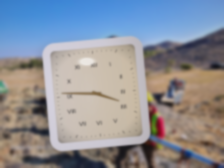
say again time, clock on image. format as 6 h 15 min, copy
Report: 3 h 46 min
